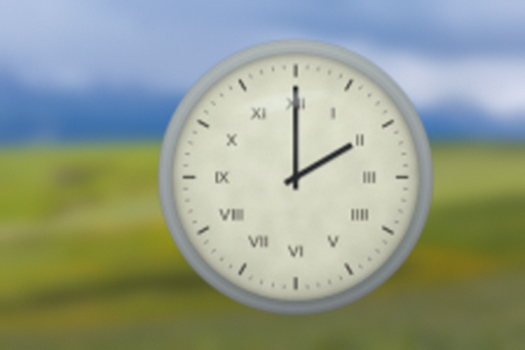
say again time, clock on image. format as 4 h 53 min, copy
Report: 2 h 00 min
